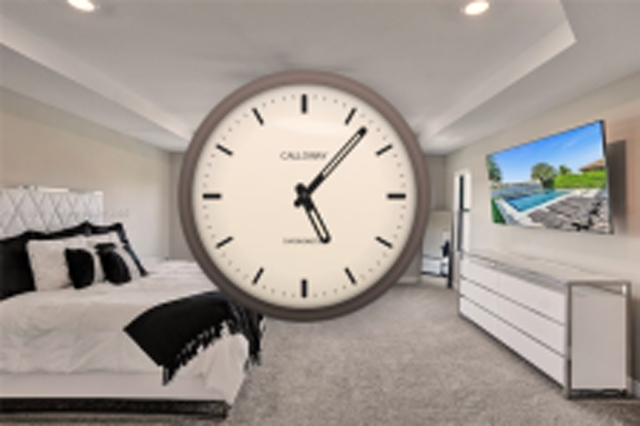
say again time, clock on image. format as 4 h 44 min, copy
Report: 5 h 07 min
